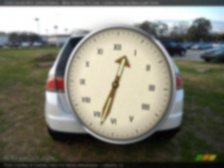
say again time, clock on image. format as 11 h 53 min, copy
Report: 12 h 33 min
